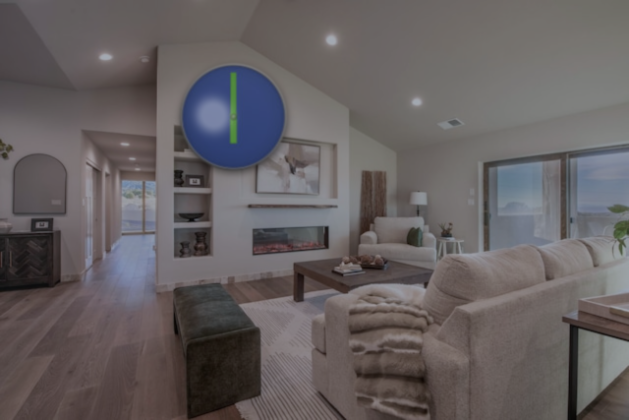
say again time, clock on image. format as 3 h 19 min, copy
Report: 6 h 00 min
